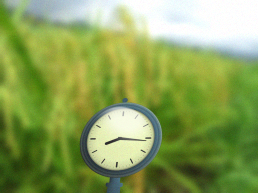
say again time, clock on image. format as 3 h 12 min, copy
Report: 8 h 16 min
